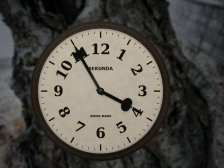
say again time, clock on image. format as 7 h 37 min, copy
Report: 3 h 55 min
